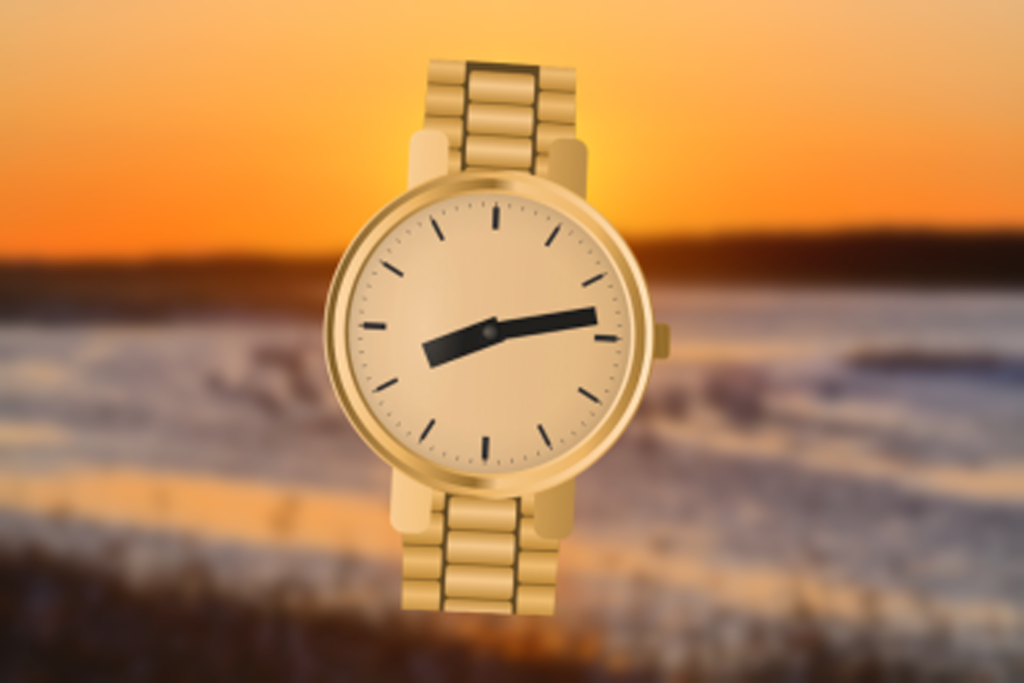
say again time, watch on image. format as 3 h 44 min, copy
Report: 8 h 13 min
